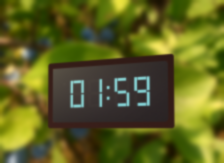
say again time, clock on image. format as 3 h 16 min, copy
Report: 1 h 59 min
